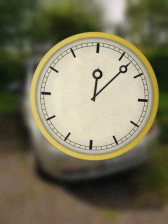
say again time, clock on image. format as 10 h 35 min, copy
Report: 12 h 07 min
